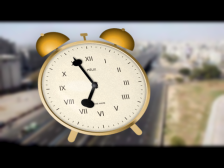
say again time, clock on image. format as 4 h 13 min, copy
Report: 6 h 56 min
